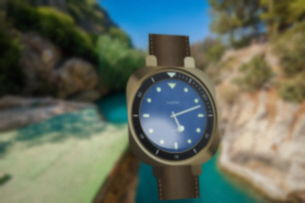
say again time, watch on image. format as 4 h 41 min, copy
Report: 5 h 12 min
